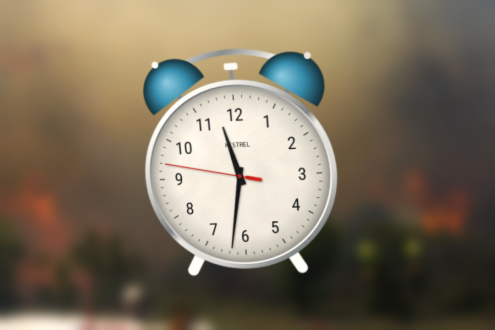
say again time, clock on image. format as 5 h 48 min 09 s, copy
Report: 11 h 31 min 47 s
